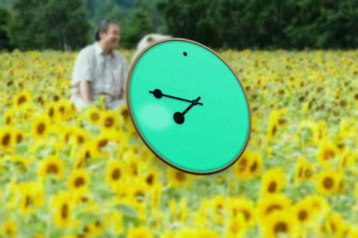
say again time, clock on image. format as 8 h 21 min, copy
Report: 7 h 47 min
